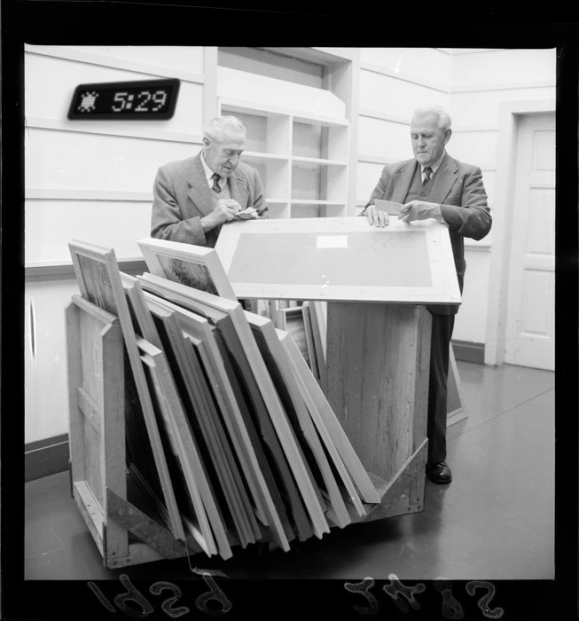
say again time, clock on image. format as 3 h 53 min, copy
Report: 5 h 29 min
